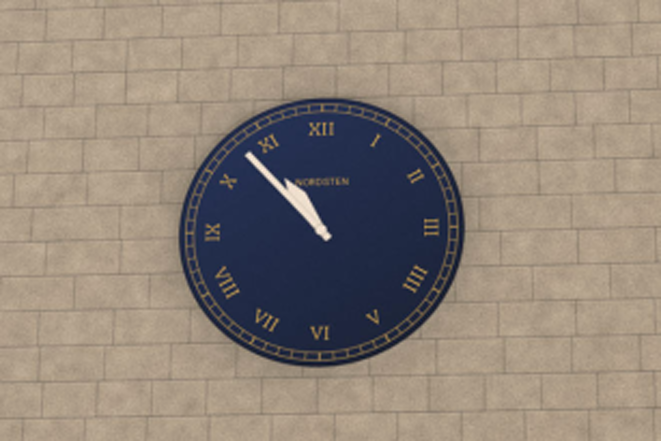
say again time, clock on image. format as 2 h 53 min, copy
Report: 10 h 53 min
